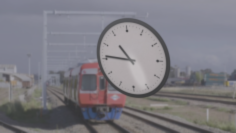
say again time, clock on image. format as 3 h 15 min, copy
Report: 10 h 46 min
